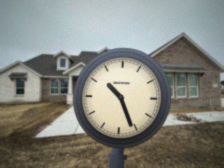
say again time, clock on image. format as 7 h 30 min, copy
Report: 10 h 26 min
